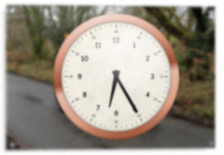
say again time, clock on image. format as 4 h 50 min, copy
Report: 6 h 25 min
